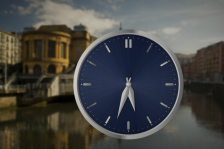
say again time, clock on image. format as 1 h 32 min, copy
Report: 5 h 33 min
